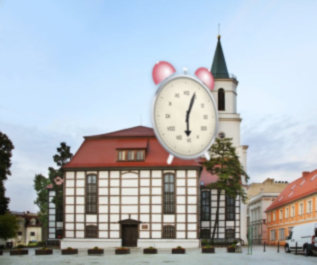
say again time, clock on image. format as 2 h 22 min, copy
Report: 6 h 04 min
